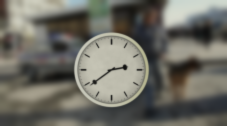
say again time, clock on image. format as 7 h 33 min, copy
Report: 2 h 39 min
